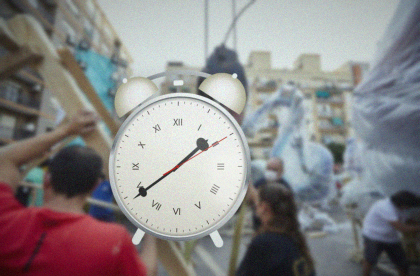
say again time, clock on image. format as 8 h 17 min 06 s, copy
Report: 1 h 39 min 10 s
